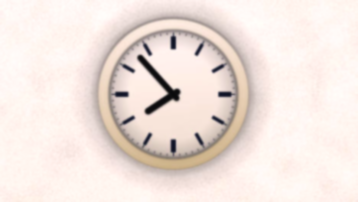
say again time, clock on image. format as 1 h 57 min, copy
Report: 7 h 53 min
